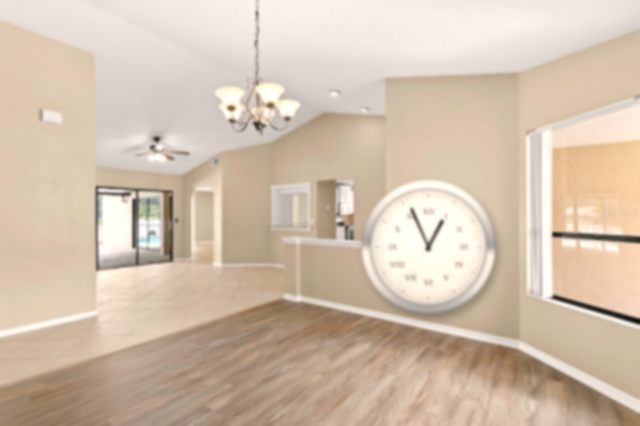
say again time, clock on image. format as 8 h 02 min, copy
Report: 12 h 56 min
